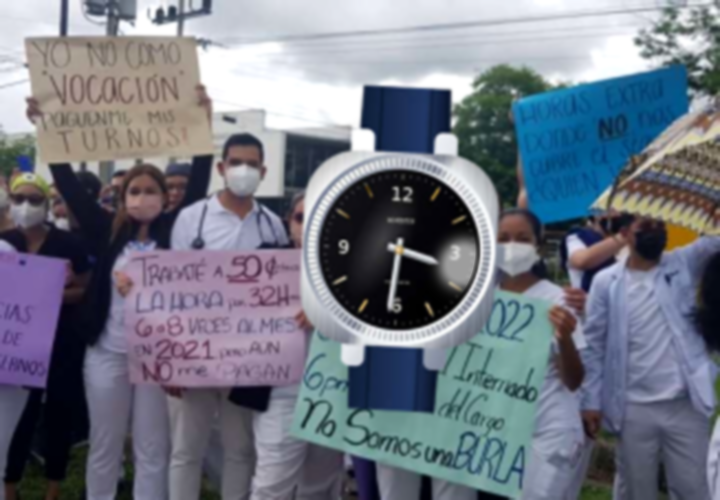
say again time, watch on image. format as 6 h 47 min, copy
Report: 3 h 31 min
